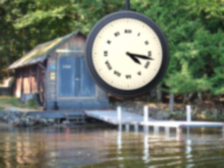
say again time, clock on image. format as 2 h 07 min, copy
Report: 4 h 17 min
